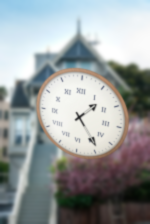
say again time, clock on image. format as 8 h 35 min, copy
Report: 1 h 24 min
